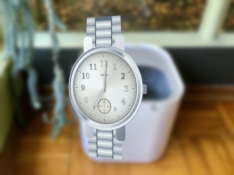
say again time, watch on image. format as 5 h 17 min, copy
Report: 7 h 01 min
